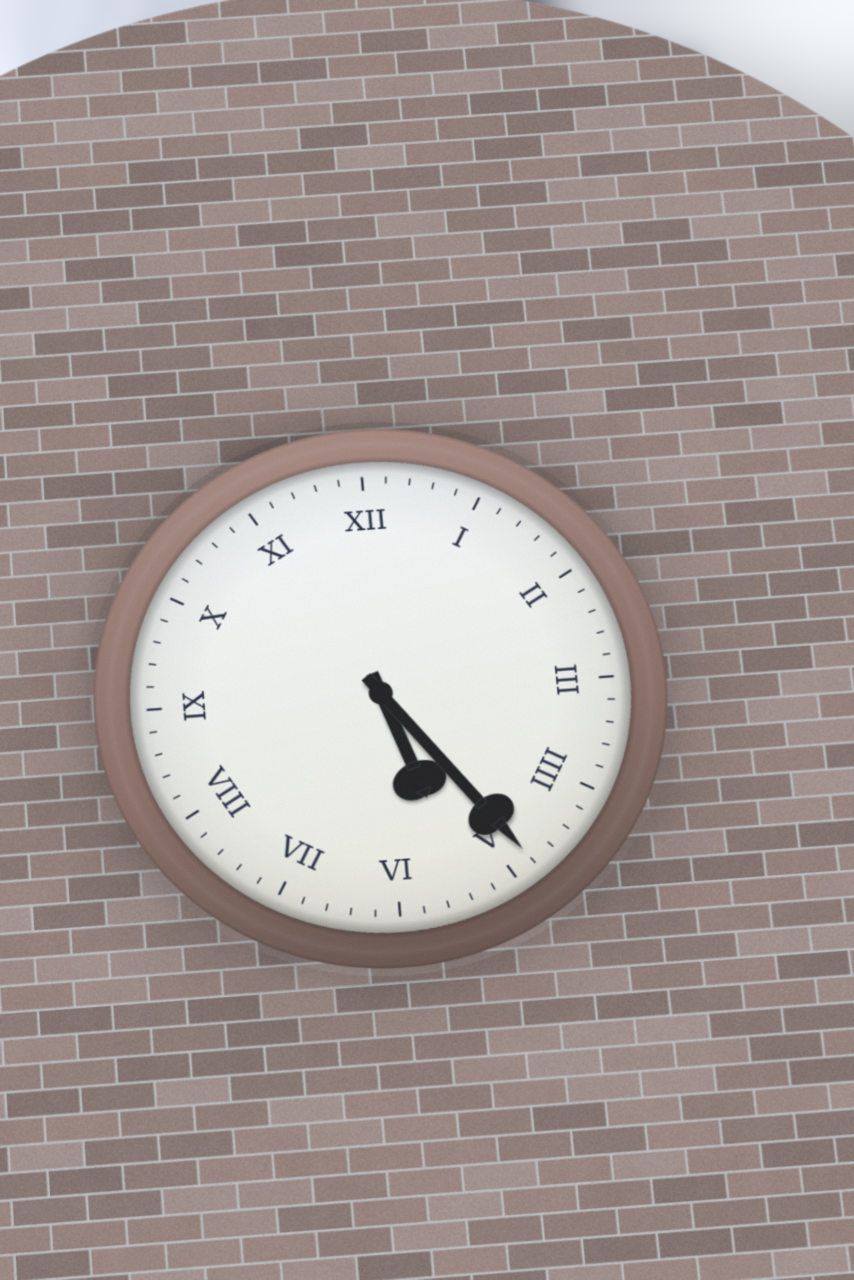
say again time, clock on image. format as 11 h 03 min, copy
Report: 5 h 24 min
